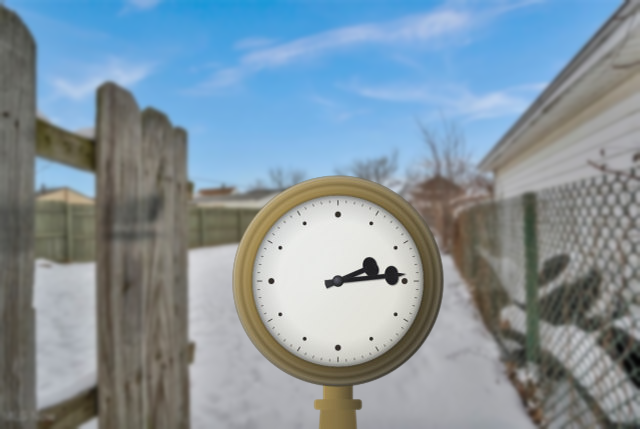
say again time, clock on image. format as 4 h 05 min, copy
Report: 2 h 14 min
